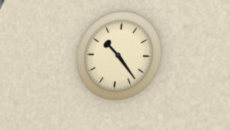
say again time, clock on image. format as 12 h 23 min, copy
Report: 10 h 23 min
